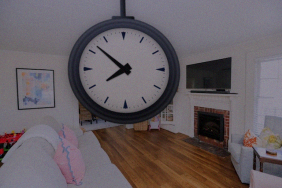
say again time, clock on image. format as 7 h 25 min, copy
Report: 7 h 52 min
